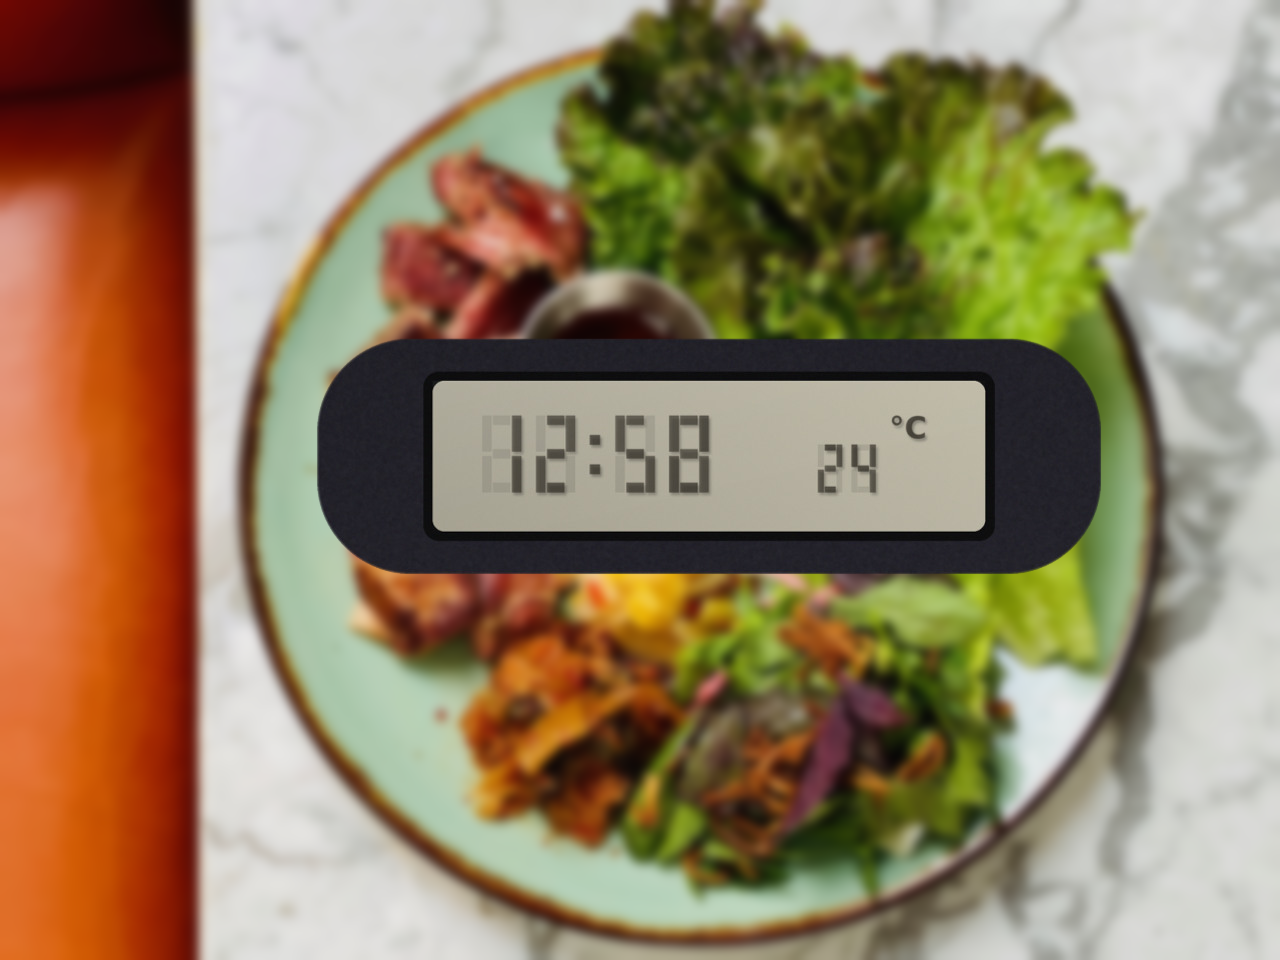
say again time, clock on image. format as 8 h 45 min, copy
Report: 12 h 58 min
